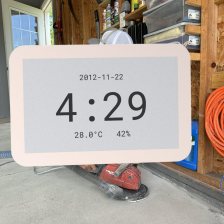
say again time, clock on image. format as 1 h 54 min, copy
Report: 4 h 29 min
